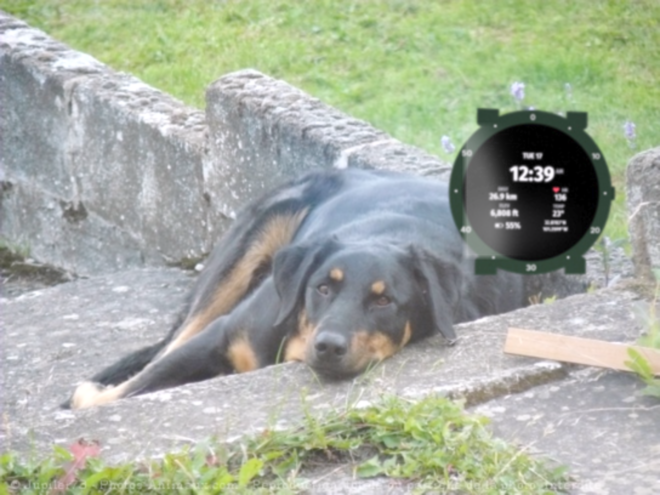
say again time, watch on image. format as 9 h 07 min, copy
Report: 12 h 39 min
